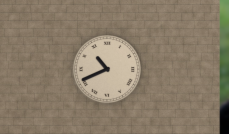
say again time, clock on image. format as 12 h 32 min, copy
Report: 10 h 41 min
